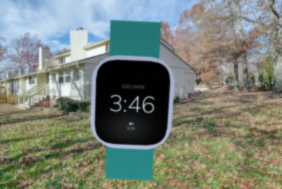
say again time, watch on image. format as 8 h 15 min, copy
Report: 3 h 46 min
